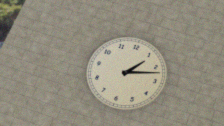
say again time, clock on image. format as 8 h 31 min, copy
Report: 1 h 12 min
